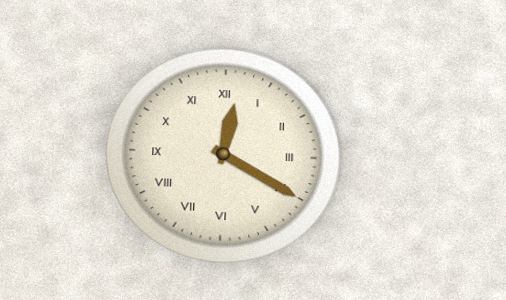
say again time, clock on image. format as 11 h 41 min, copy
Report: 12 h 20 min
